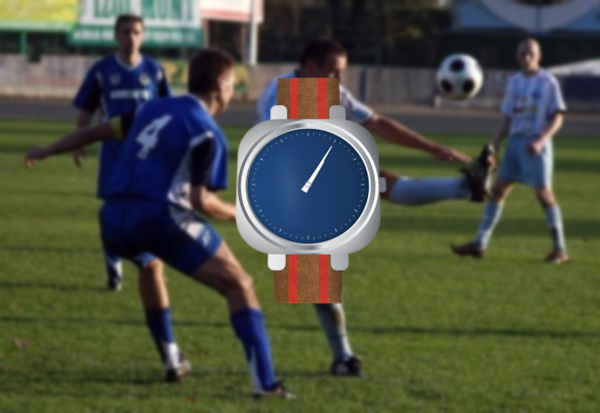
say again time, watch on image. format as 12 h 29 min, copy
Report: 1 h 05 min
